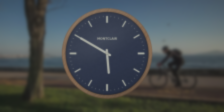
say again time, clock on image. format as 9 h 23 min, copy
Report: 5 h 50 min
